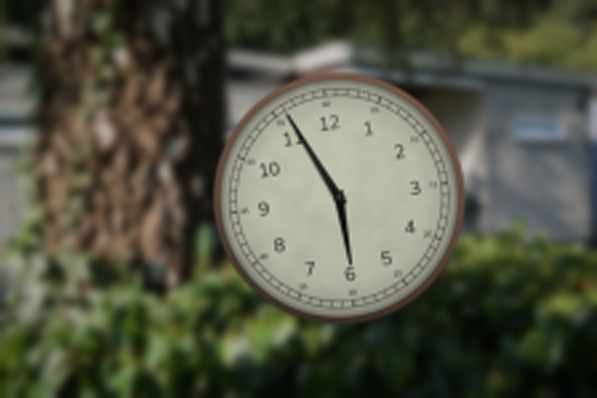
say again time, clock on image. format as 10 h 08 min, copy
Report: 5 h 56 min
